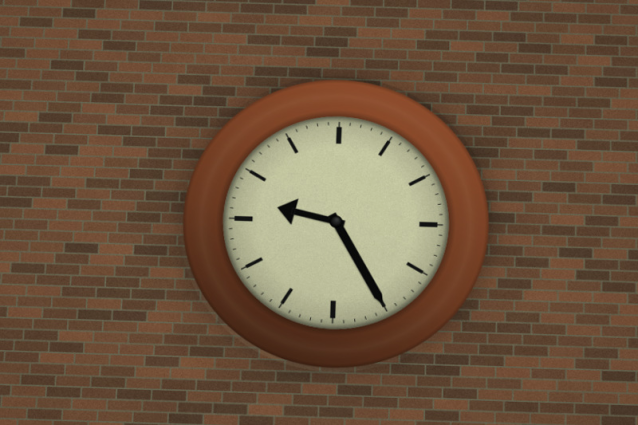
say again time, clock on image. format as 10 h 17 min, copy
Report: 9 h 25 min
